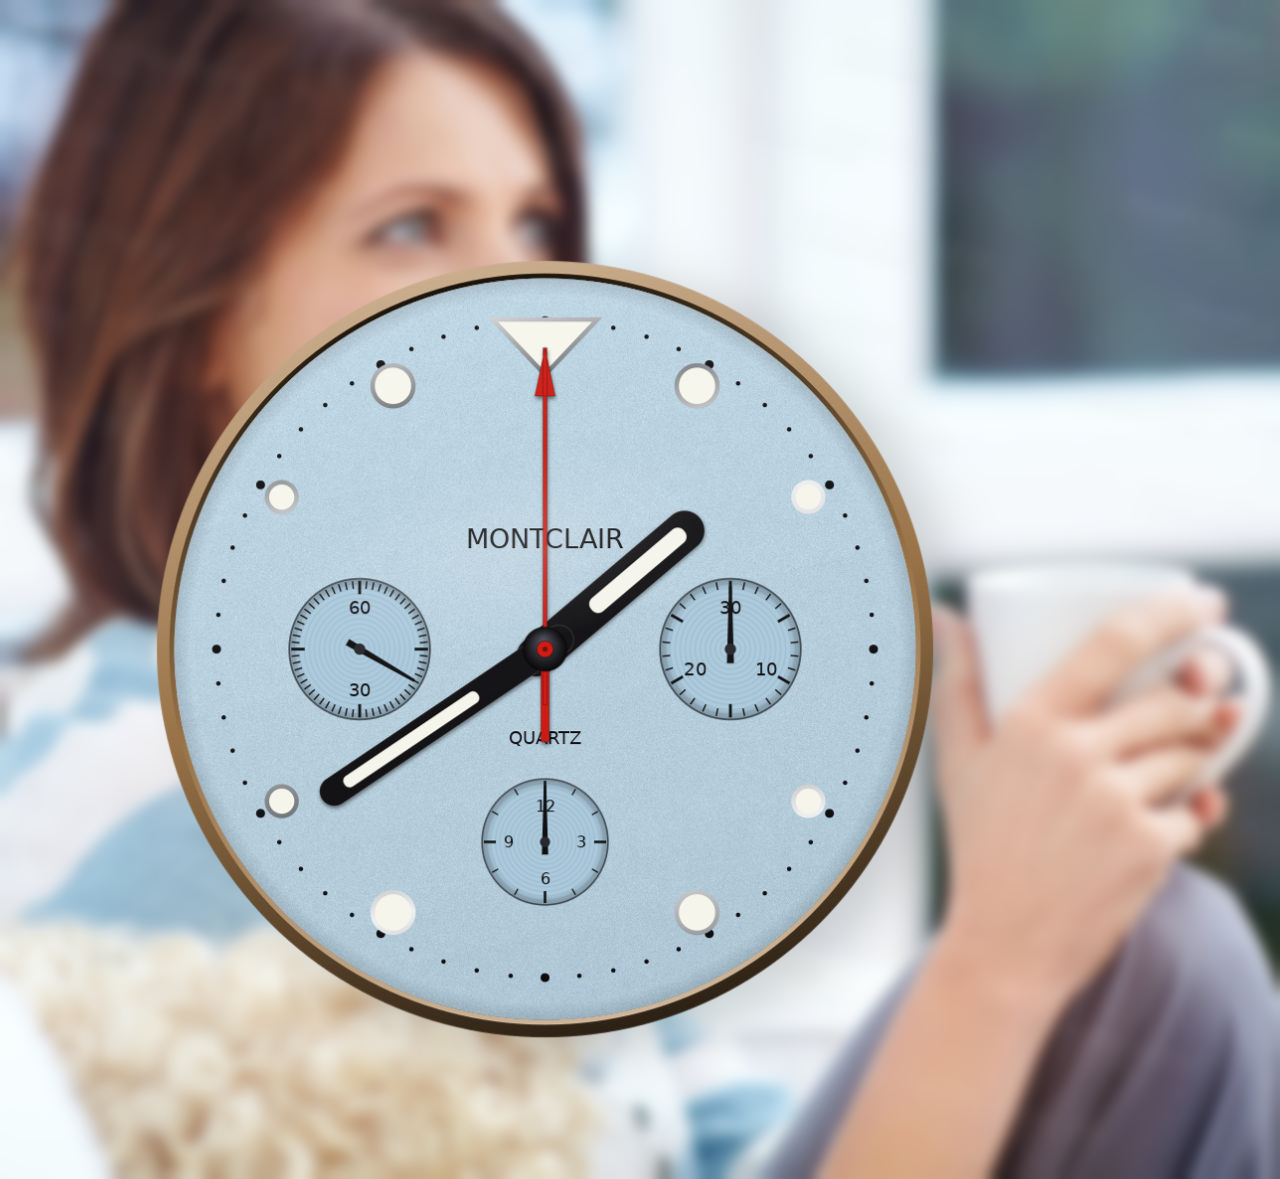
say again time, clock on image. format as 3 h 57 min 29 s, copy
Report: 1 h 39 min 20 s
